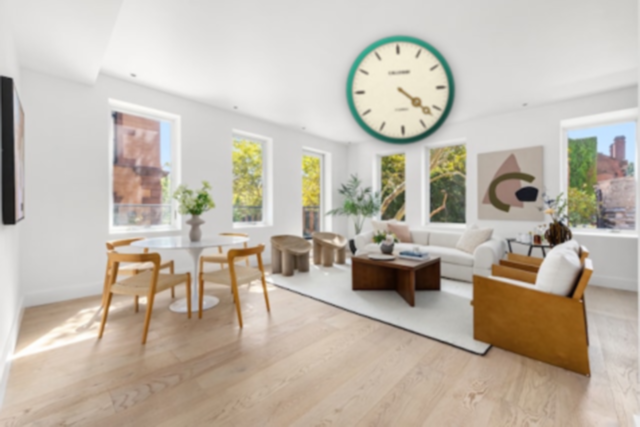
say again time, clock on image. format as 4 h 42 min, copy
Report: 4 h 22 min
